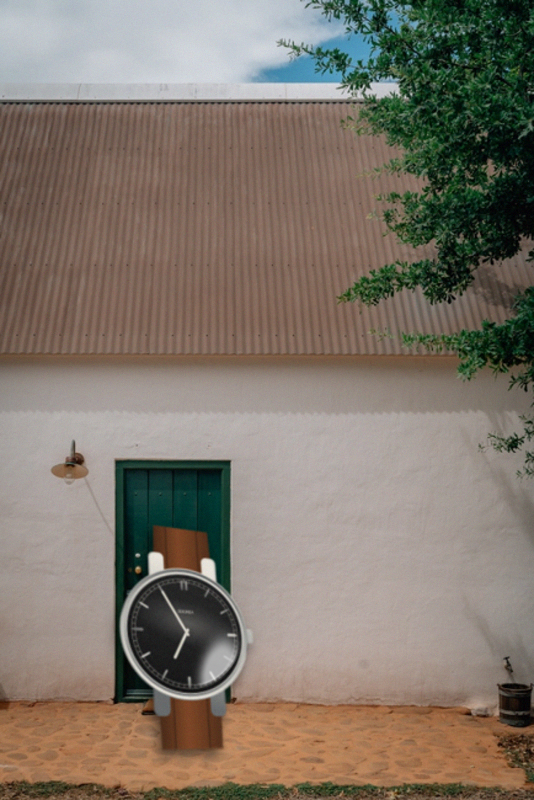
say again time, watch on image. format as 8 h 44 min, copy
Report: 6 h 55 min
